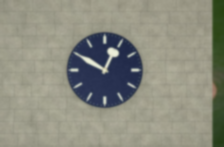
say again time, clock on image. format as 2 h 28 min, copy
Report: 12 h 50 min
